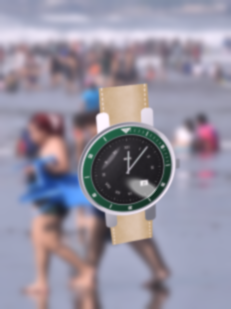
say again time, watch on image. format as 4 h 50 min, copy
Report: 12 h 07 min
